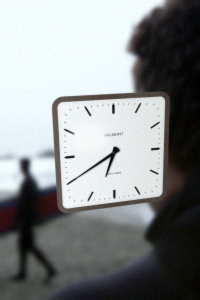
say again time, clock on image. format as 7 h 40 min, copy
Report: 6 h 40 min
